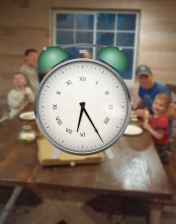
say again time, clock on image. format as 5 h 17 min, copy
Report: 6 h 25 min
